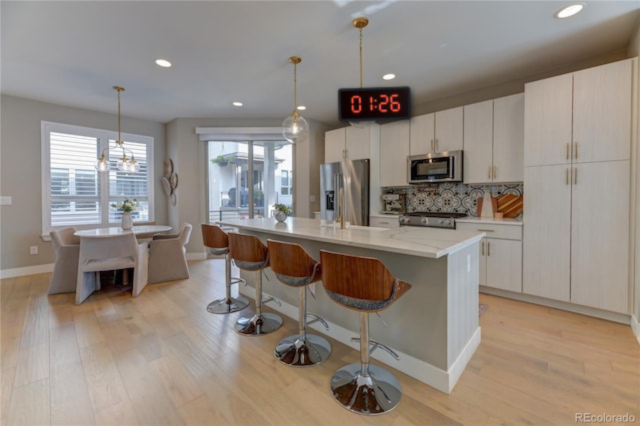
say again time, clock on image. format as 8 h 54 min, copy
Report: 1 h 26 min
